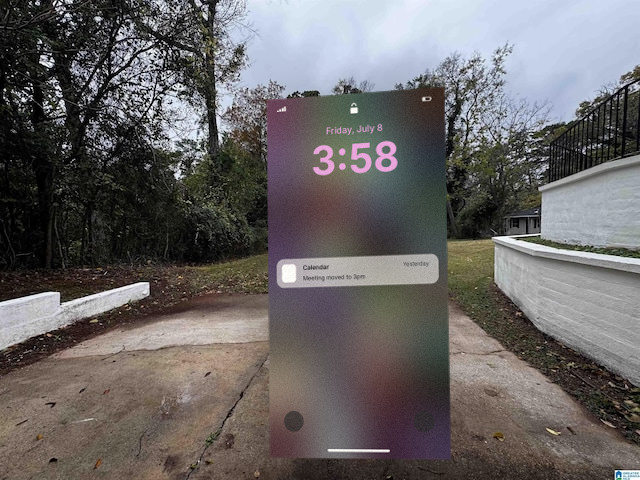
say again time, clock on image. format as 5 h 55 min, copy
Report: 3 h 58 min
